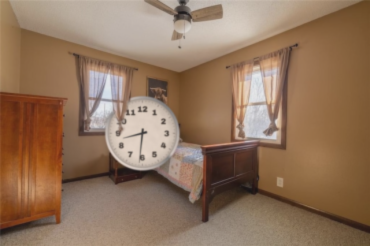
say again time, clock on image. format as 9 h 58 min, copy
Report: 8 h 31 min
